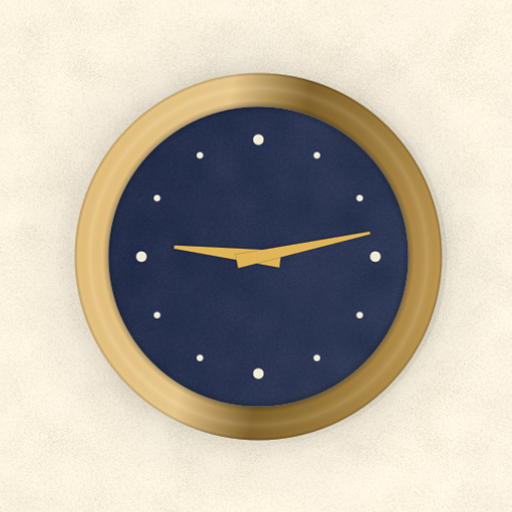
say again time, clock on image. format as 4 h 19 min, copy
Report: 9 h 13 min
